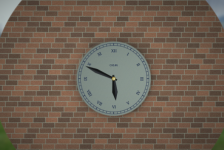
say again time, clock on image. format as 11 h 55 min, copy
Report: 5 h 49 min
